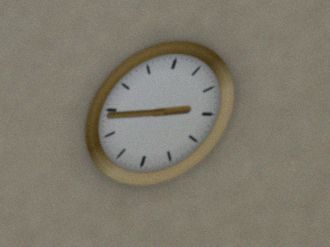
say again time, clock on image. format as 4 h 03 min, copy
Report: 2 h 44 min
